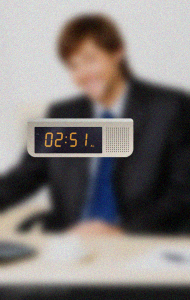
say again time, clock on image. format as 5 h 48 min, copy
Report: 2 h 51 min
